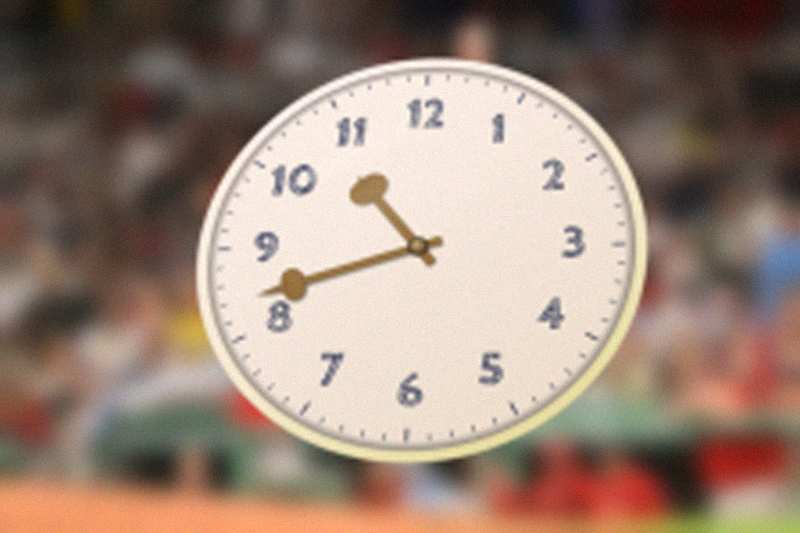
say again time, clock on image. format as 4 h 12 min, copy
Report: 10 h 42 min
